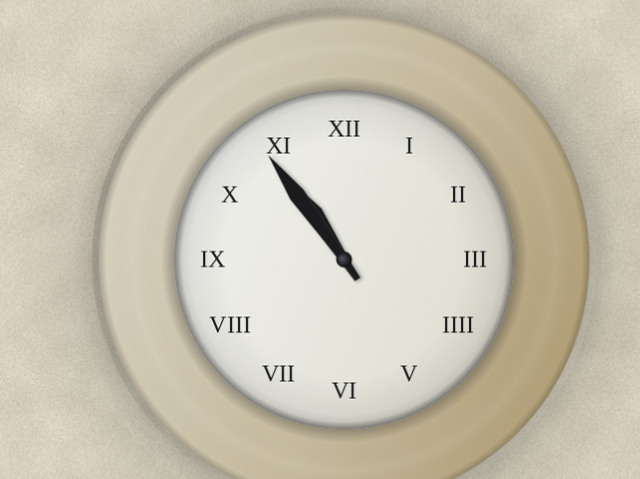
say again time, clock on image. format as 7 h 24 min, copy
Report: 10 h 54 min
